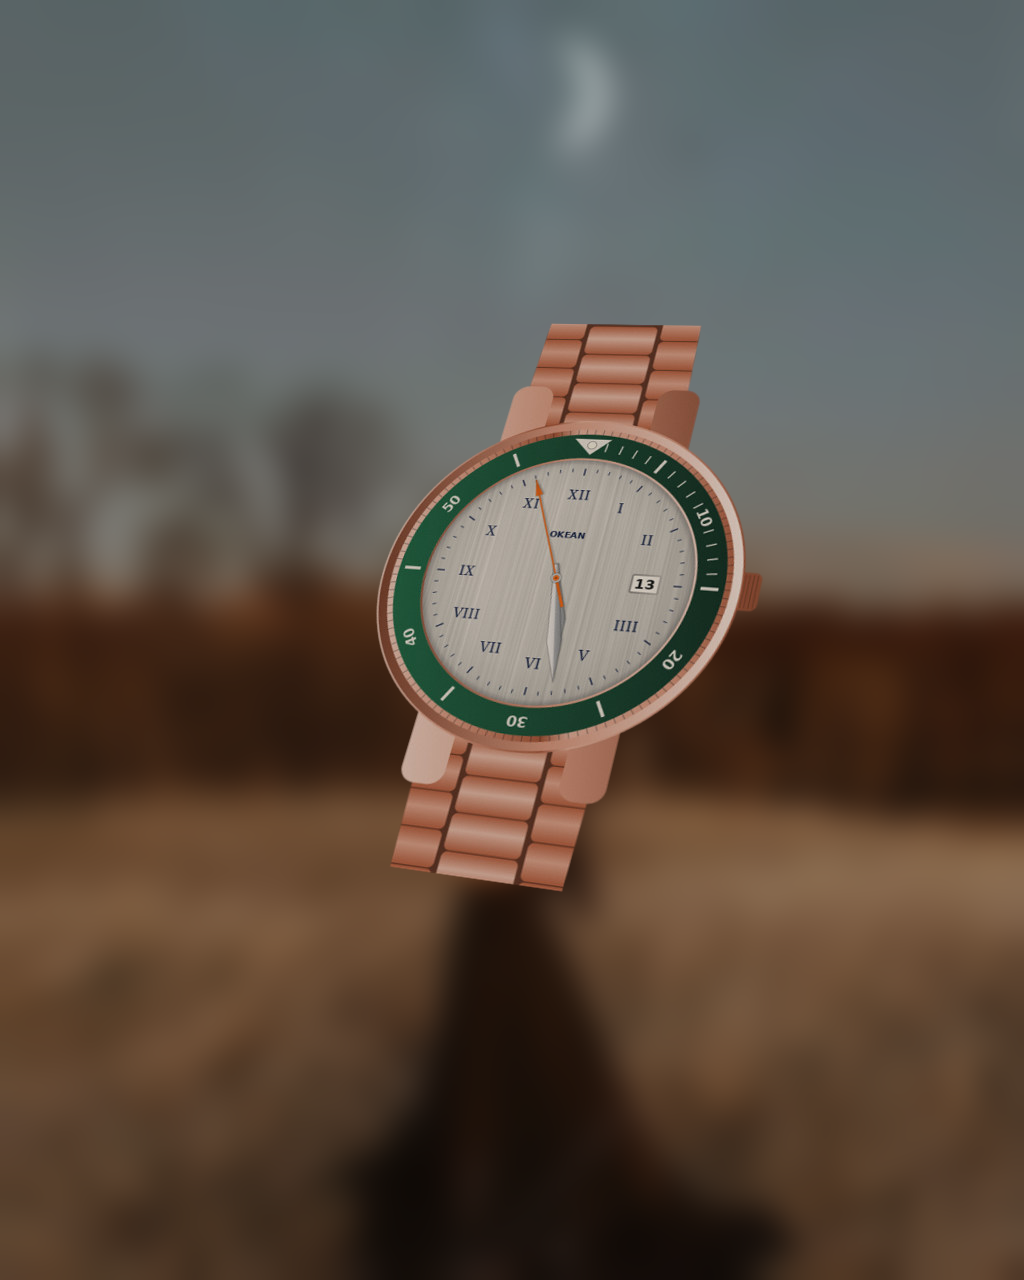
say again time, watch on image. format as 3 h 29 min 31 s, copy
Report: 5 h 27 min 56 s
